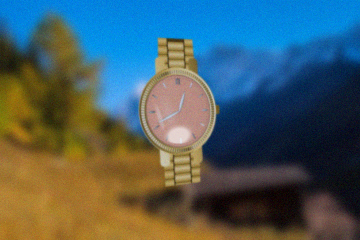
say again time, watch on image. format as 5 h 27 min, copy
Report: 12 h 41 min
